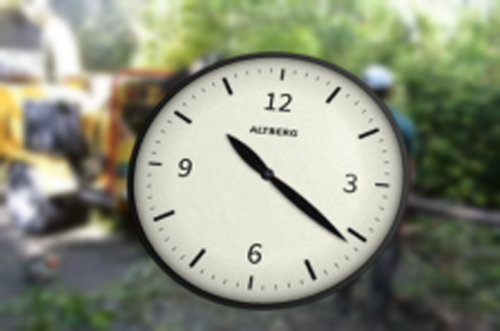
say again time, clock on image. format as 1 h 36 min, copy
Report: 10 h 21 min
